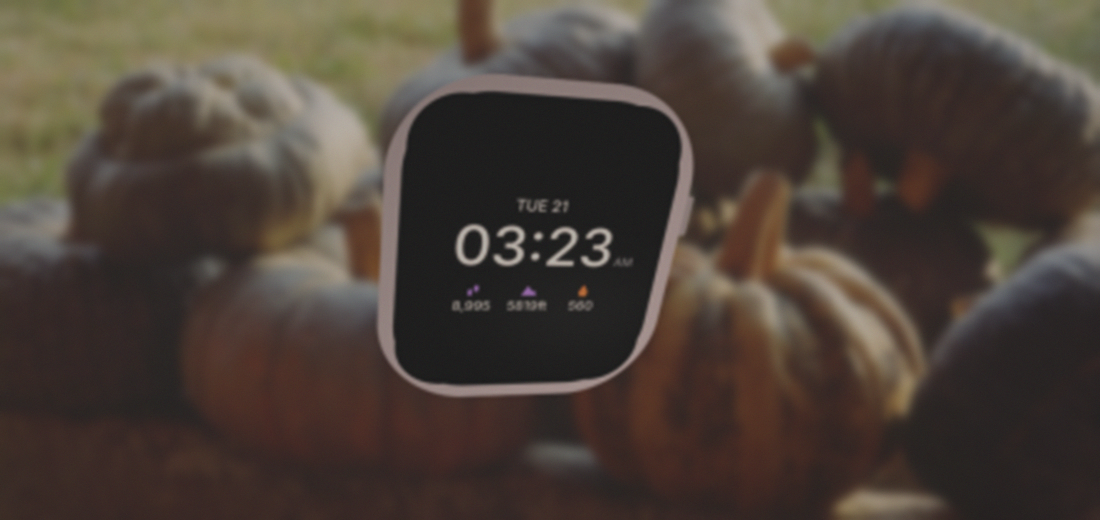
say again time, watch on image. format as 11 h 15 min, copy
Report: 3 h 23 min
